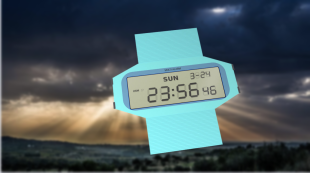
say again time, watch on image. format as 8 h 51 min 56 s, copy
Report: 23 h 56 min 46 s
